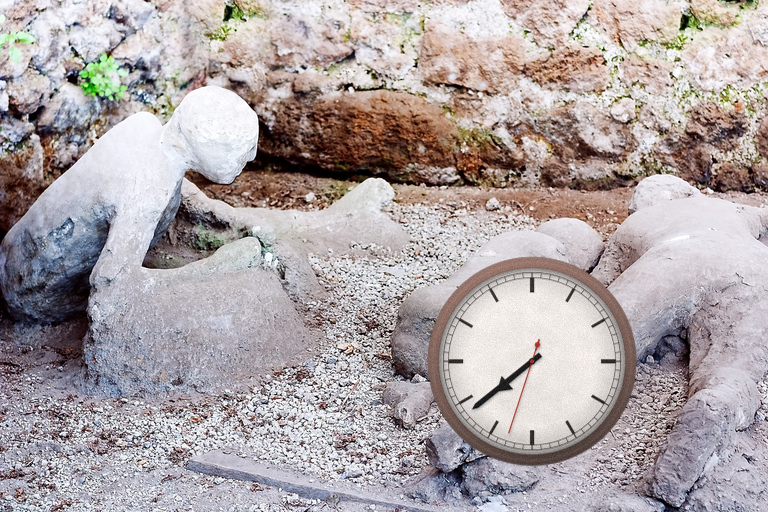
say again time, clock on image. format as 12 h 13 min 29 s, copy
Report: 7 h 38 min 33 s
